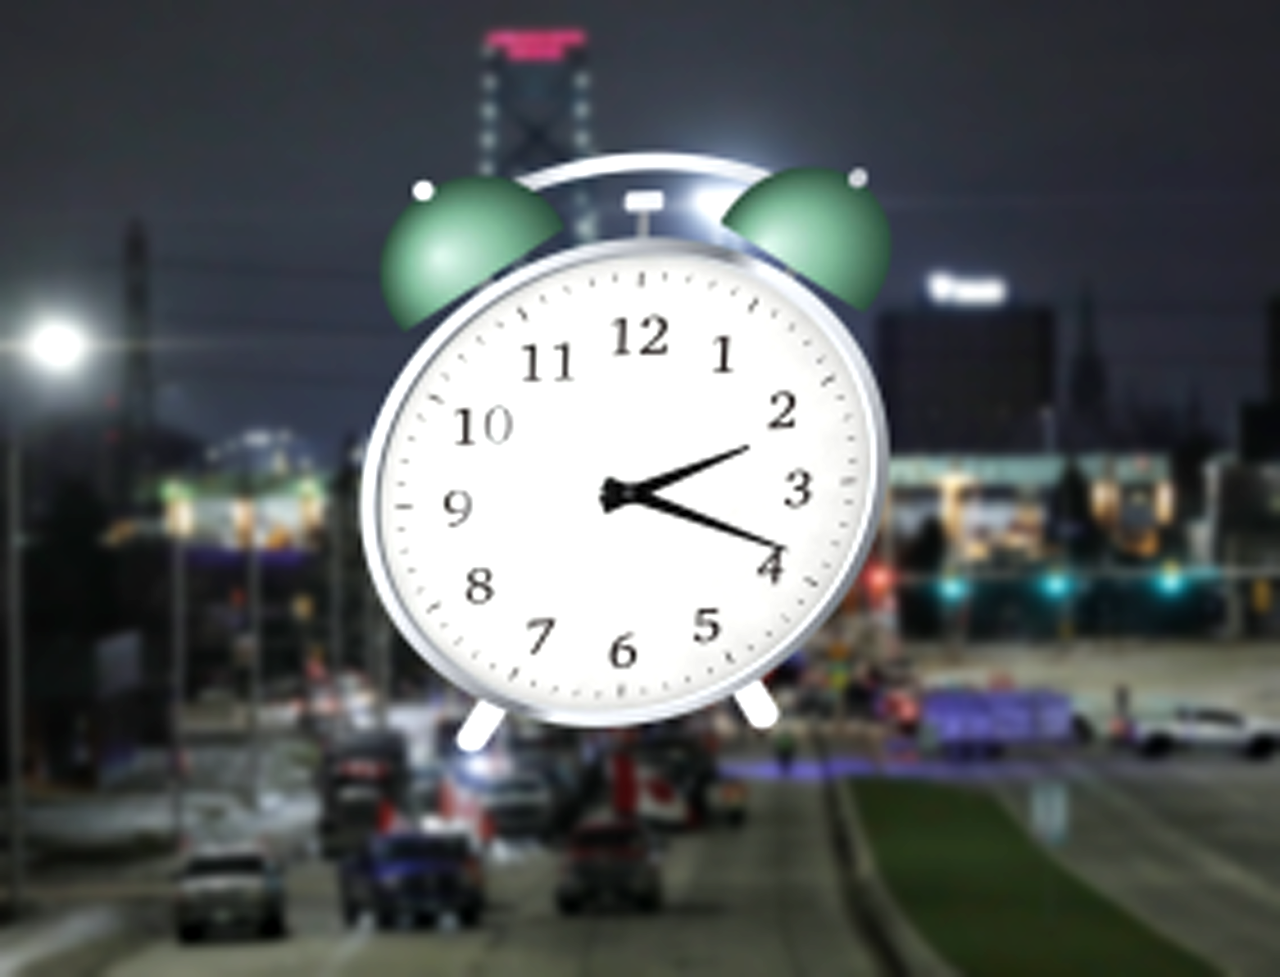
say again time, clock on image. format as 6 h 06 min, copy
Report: 2 h 19 min
